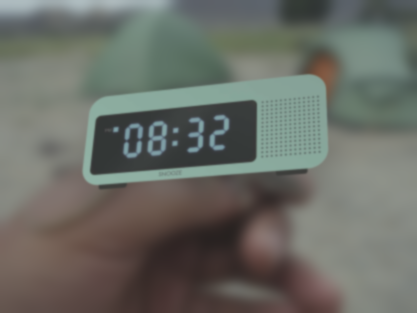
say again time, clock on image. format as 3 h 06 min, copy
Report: 8 h 32 min
